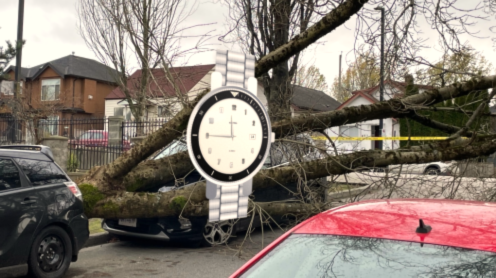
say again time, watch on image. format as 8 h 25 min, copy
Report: 11 h 45 min
